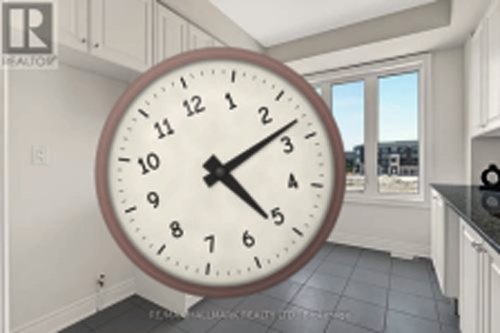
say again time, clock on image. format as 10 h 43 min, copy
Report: 5 h 13 min
